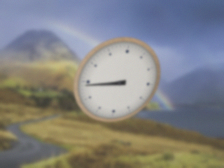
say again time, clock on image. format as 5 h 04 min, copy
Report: 8 h 44 min
